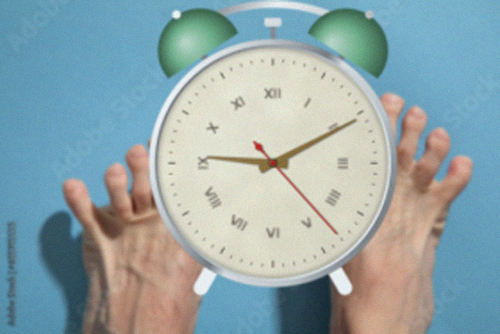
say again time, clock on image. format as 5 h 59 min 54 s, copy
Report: 9 h 10 min 23 s
